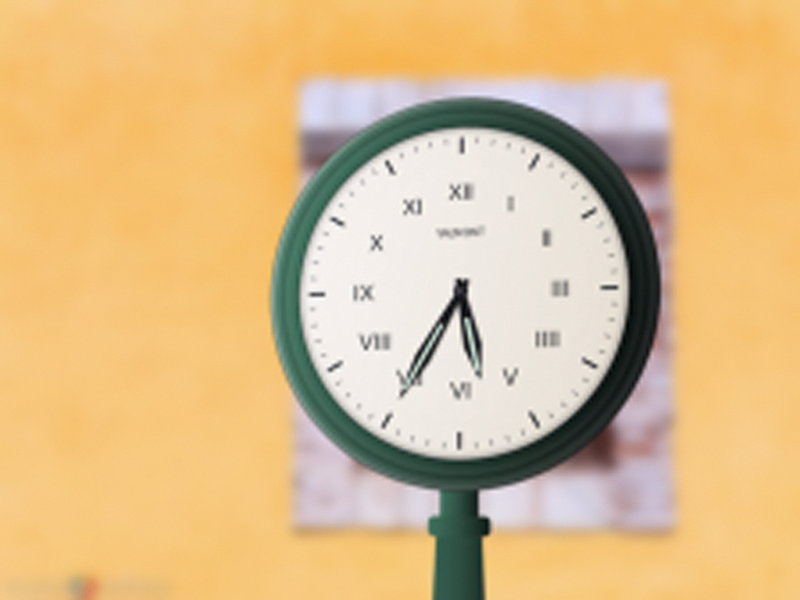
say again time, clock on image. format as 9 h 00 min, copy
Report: 5 h 35 min
